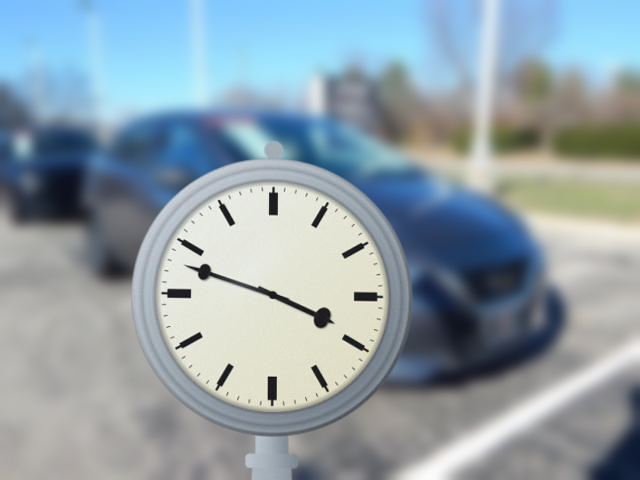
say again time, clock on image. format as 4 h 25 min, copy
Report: 3 h 48 min
